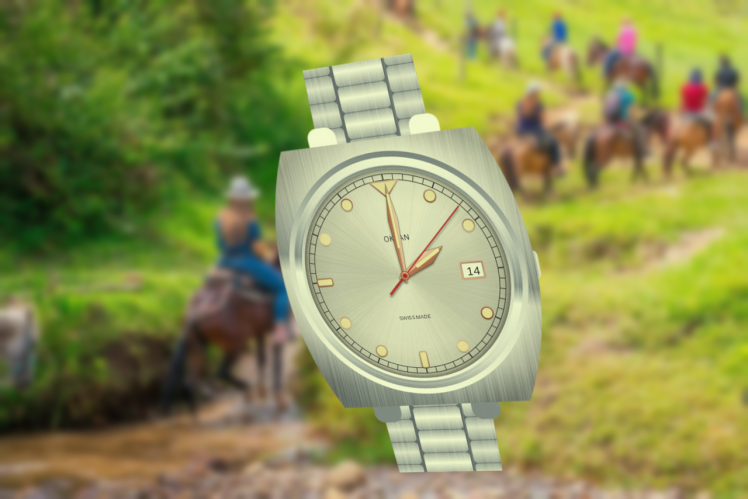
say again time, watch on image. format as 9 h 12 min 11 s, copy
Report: 2 h 00 min 08 s
